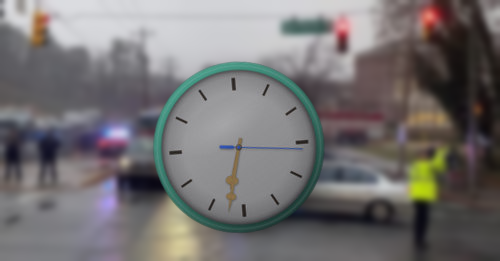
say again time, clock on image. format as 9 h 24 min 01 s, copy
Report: 6 h 32 min 16 s
